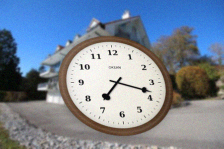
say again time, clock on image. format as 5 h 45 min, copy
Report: 7 h 18 min
